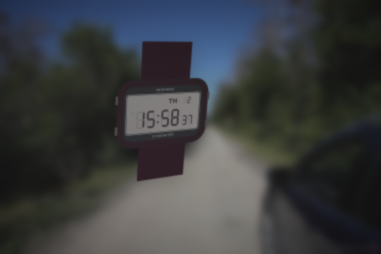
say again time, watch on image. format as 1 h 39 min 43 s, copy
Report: 15 h 58 min 37 s
